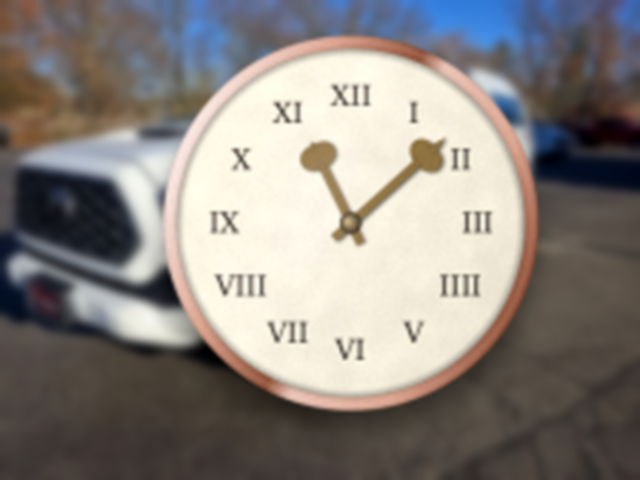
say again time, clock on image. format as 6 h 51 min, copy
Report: 11 h 08 min
